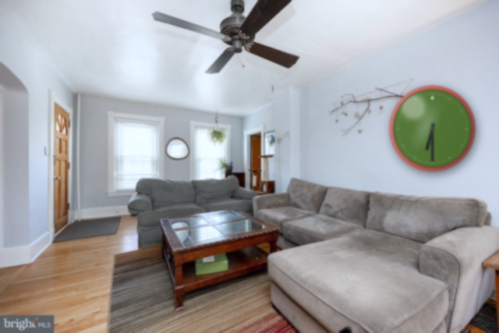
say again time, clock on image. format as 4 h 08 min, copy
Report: 6 h 30 min
